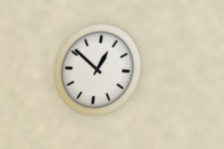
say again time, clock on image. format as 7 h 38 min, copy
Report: 12 h 51 min
